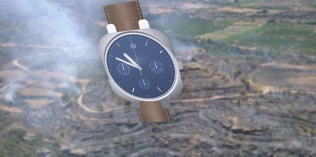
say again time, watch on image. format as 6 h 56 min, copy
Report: 10 h 50 min
